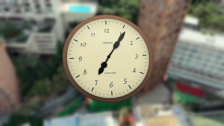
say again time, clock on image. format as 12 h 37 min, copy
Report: 7 h 06 min
